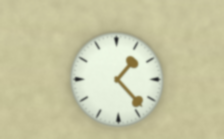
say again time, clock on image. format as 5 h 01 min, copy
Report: 1 h 23 min
